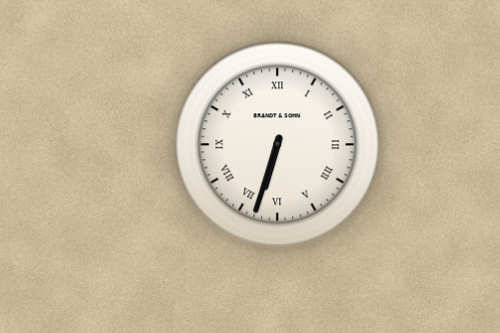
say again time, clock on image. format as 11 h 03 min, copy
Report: 6 h 33 min
